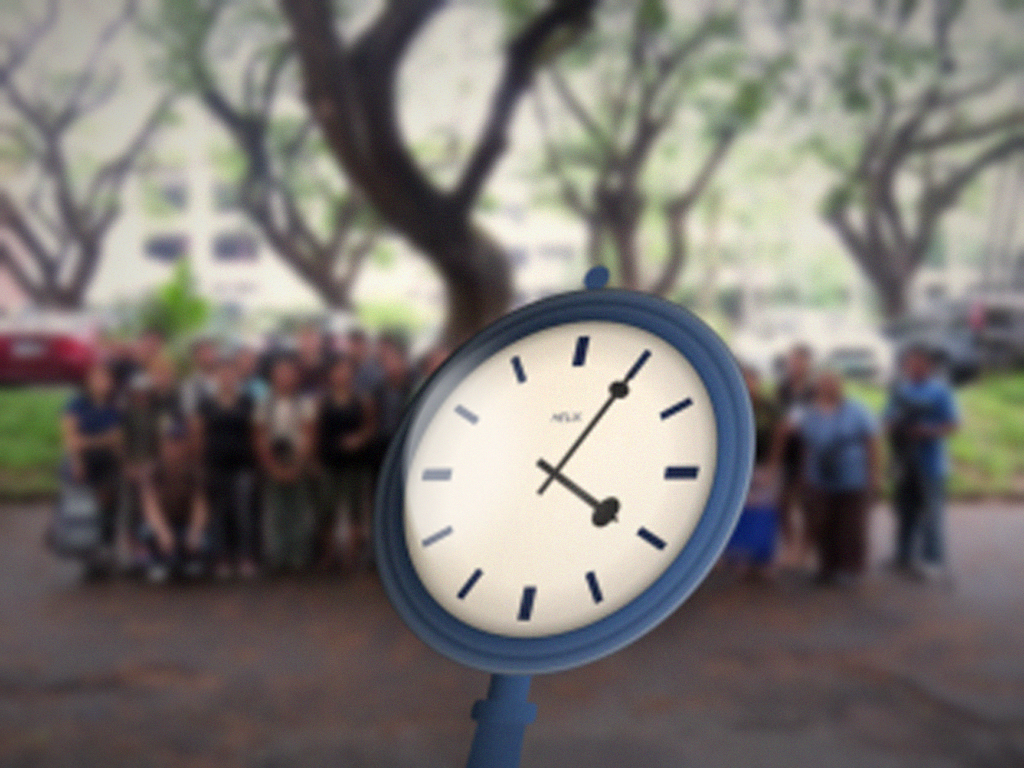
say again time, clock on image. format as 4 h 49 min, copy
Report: 4 h 05 min
